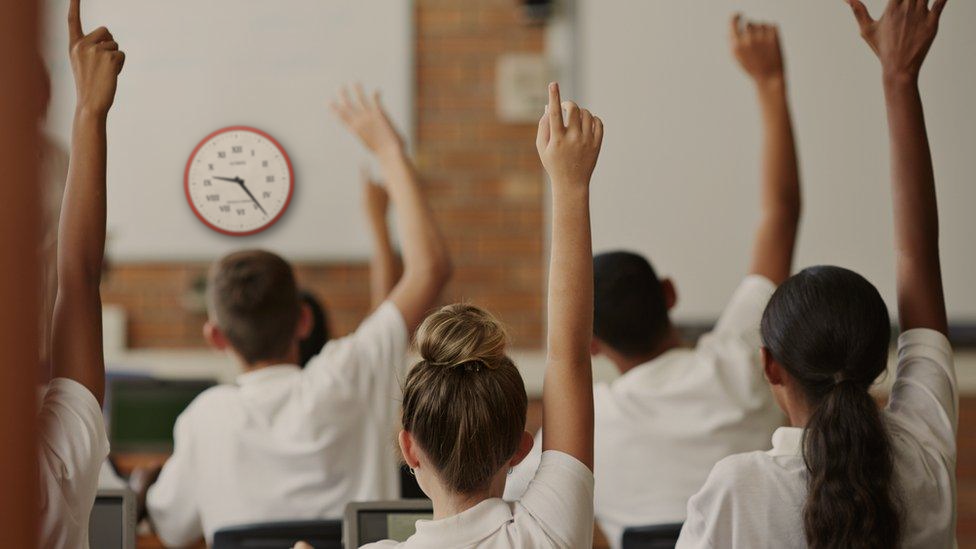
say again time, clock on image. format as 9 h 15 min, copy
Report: 9 h 24 min
